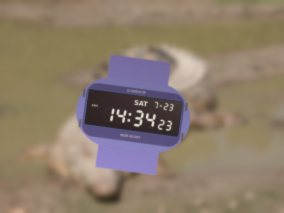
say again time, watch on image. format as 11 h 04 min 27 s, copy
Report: 14 h 34 min 23 s
